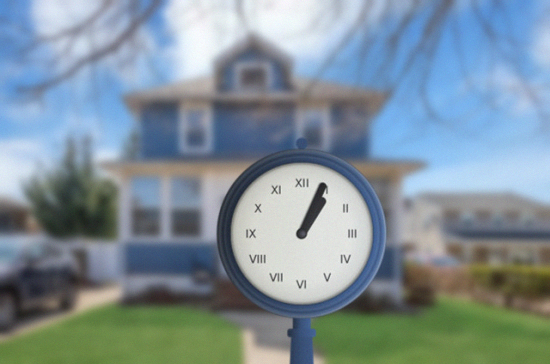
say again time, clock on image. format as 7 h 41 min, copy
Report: 1 h 04 min
